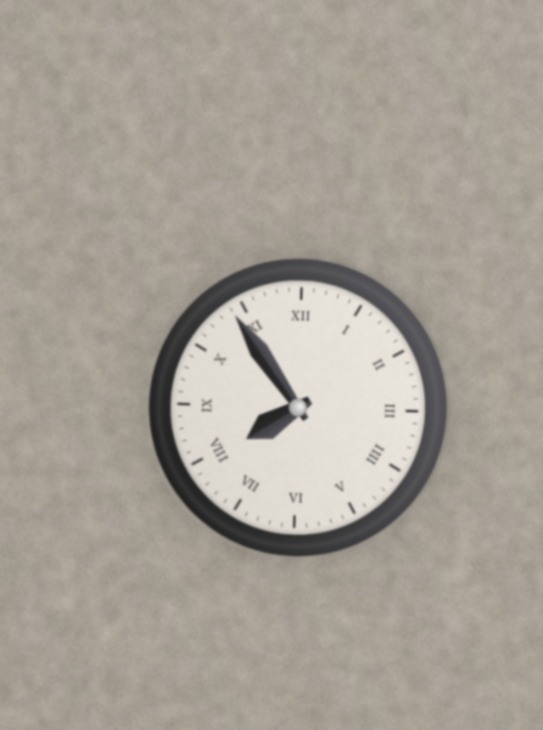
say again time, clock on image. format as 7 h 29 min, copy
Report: 7 h 54 min
